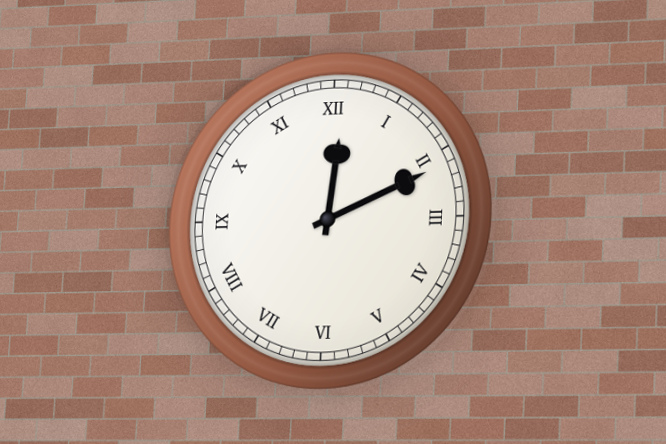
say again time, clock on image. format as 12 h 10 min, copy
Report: 12 h 11 min
